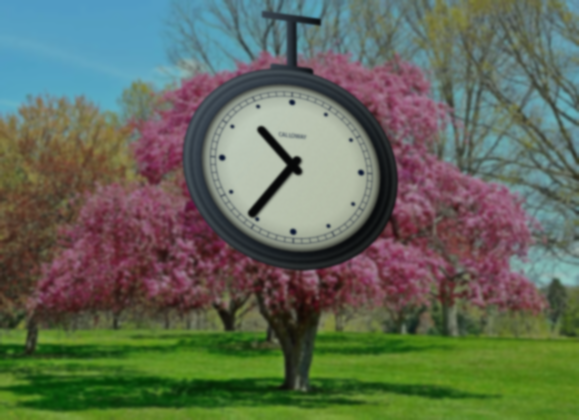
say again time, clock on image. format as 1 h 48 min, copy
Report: 10 h 36 min
